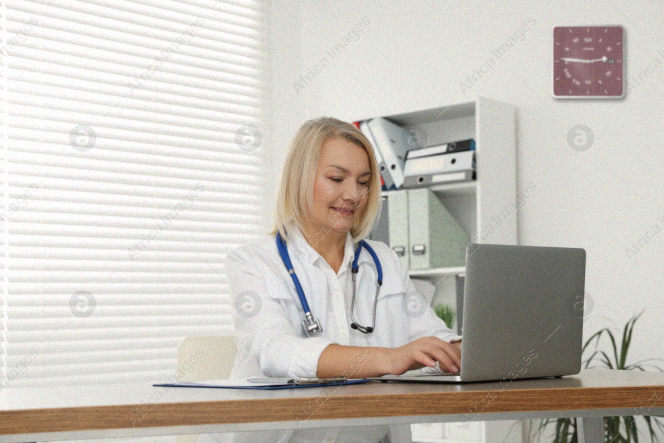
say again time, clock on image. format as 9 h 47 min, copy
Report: 2 h 46 min
